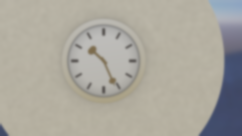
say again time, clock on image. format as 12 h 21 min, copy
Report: 10 h 26 min
